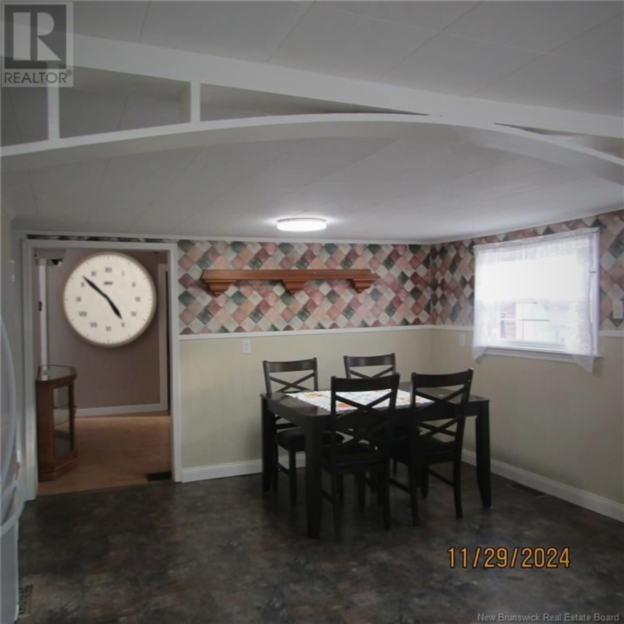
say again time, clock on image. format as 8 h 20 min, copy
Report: 4 h 52 min
